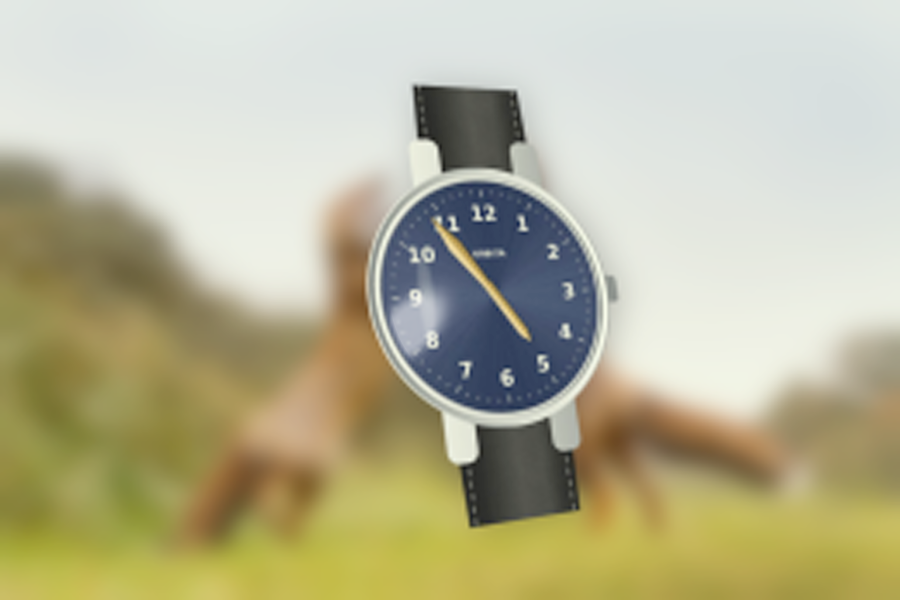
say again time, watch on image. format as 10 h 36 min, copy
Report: 4 h 54 min
